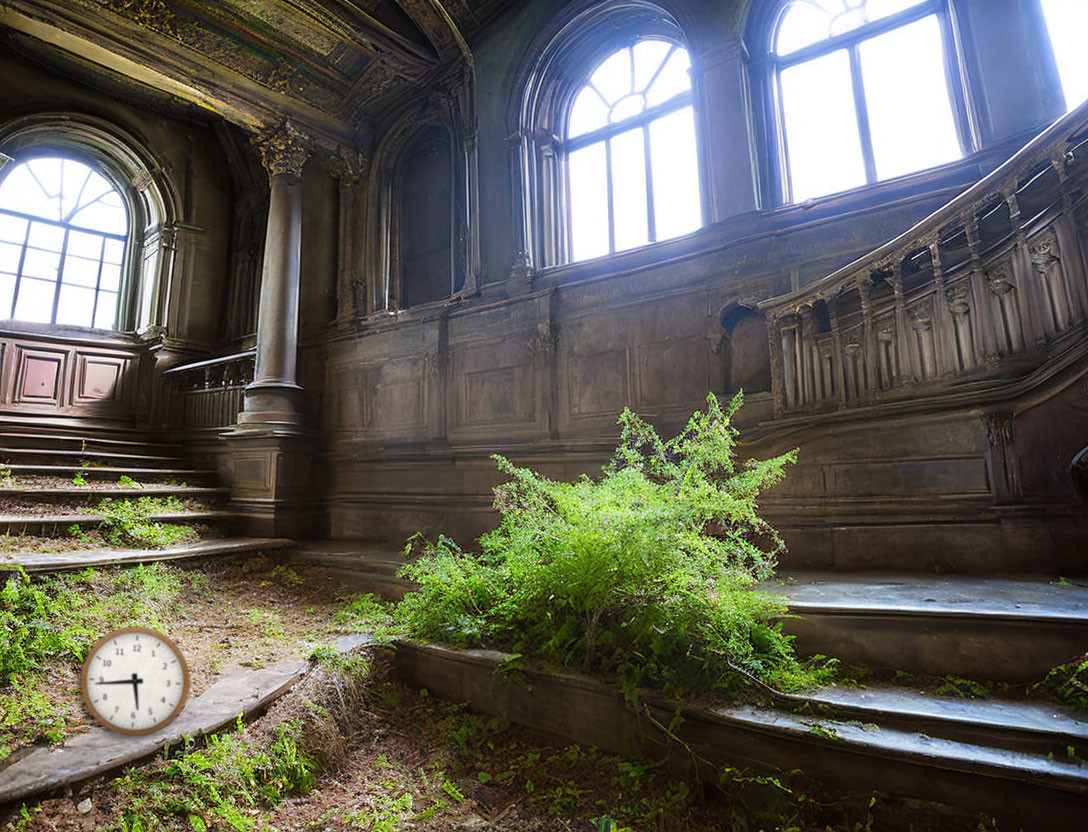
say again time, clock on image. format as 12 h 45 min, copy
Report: 5 h 44 min
